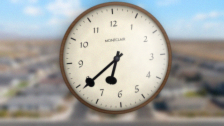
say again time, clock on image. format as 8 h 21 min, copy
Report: 6 h 39 min
